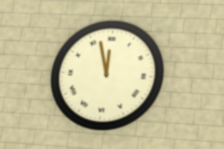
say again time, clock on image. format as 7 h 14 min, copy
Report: 11 h 57 min
